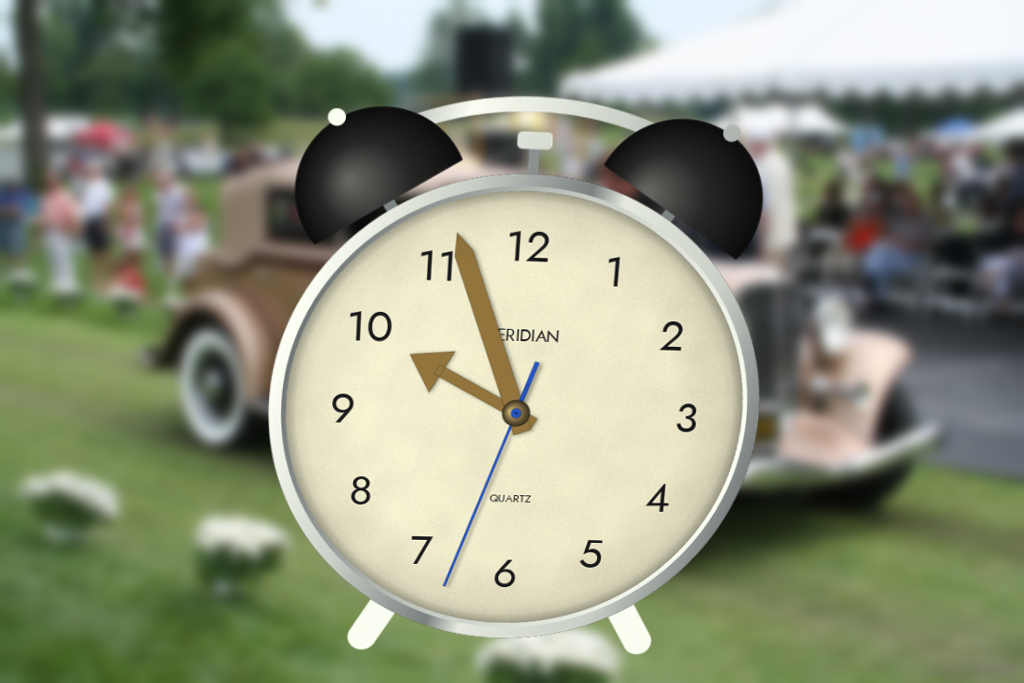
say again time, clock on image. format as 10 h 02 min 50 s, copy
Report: 9 h 56 min 33 s
